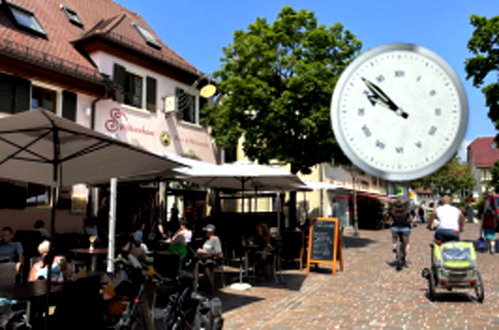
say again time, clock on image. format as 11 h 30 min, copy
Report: 9 h 52 min
